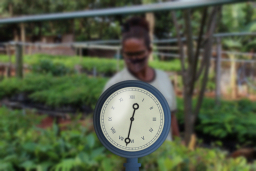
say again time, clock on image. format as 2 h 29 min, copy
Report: 12 h 32 min
